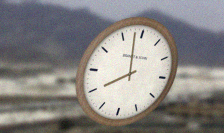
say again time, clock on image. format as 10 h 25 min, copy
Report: 7 h 58 min
